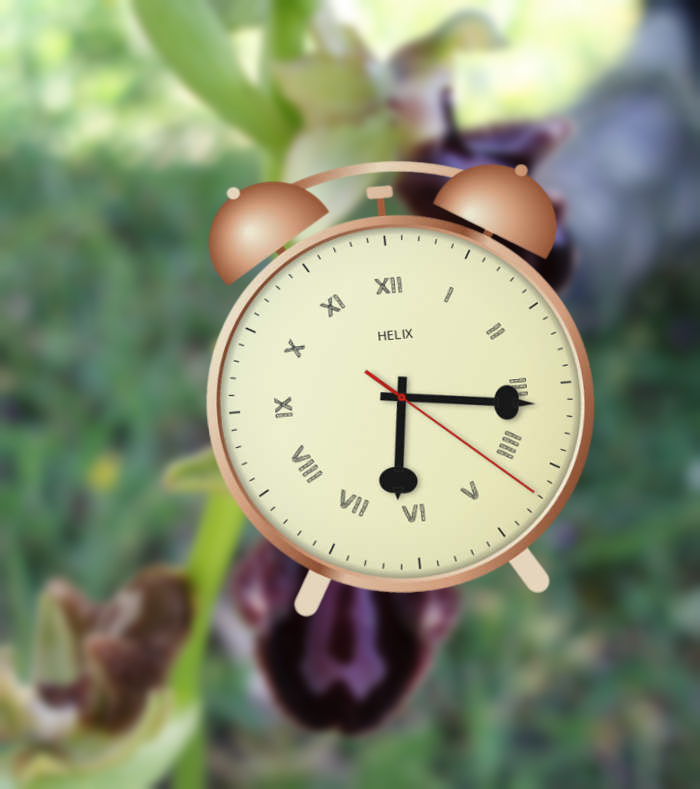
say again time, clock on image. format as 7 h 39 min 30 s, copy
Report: 6 h 16 min 22 s
